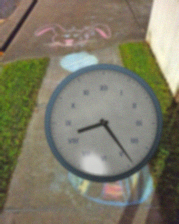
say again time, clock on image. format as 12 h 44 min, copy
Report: 8 h 24 min
